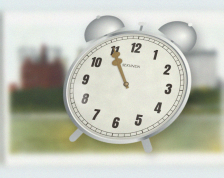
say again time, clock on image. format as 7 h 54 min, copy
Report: 10 h 55 min
